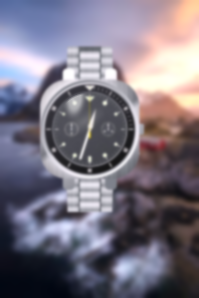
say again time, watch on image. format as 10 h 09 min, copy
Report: 12 h 33 min
